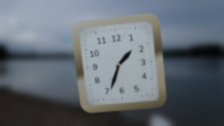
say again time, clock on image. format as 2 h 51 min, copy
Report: 1 h 34 min
